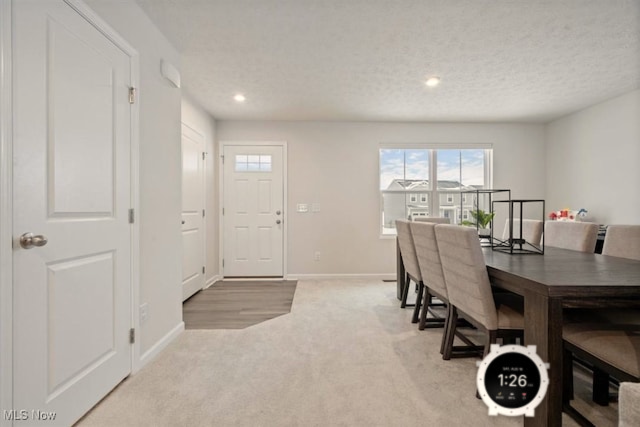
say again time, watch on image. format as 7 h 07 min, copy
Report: 1 h 26 min
